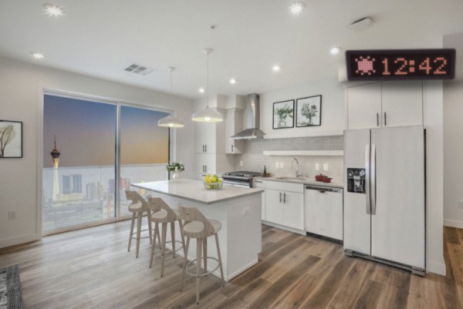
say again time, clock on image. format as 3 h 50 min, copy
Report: 12 h 42 min
